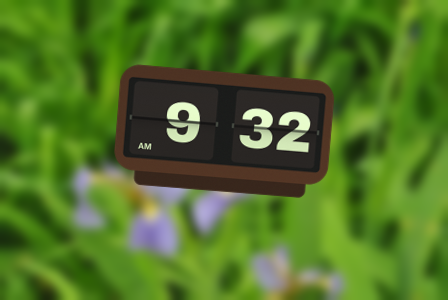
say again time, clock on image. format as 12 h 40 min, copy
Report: 9 h 32 min
